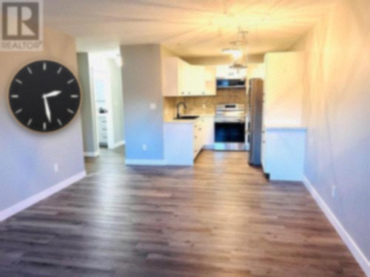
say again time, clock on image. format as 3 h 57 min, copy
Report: 2 h 28 min
